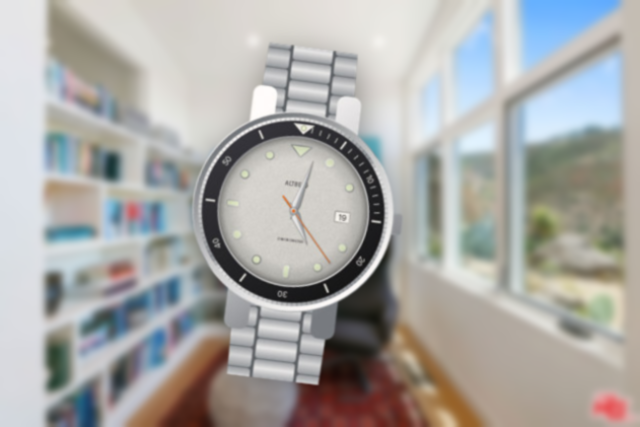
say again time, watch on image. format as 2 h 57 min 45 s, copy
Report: 5 h 02 min 23 s
